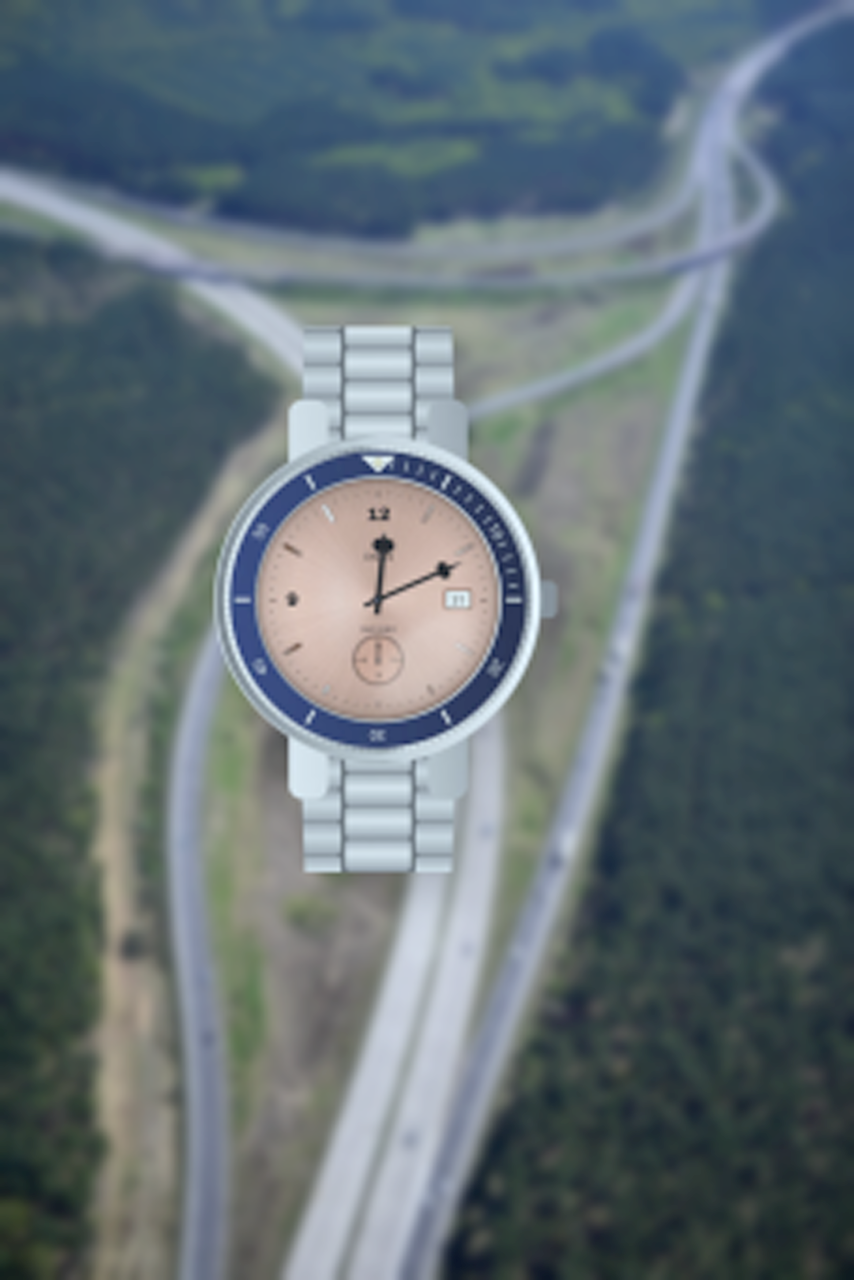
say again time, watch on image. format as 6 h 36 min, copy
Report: 12 h 11 min
